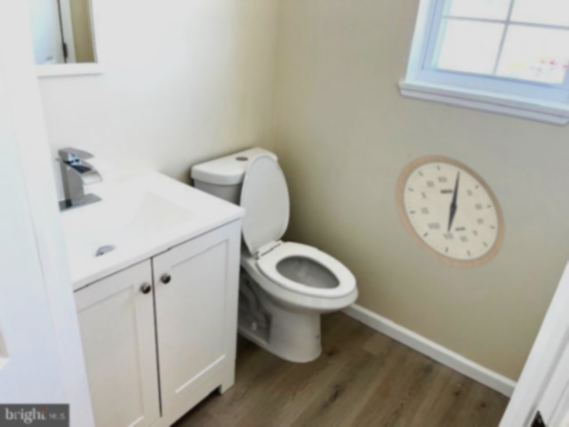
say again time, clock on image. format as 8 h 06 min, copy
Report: 7 h 05 min
